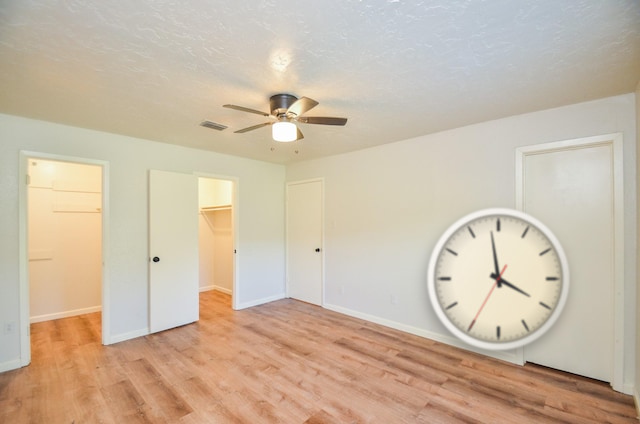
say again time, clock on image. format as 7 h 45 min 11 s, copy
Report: 3 h 58 min 35 s
